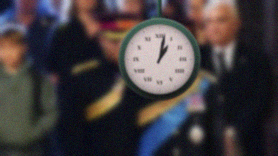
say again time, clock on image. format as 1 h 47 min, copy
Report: 1 h 02 min
